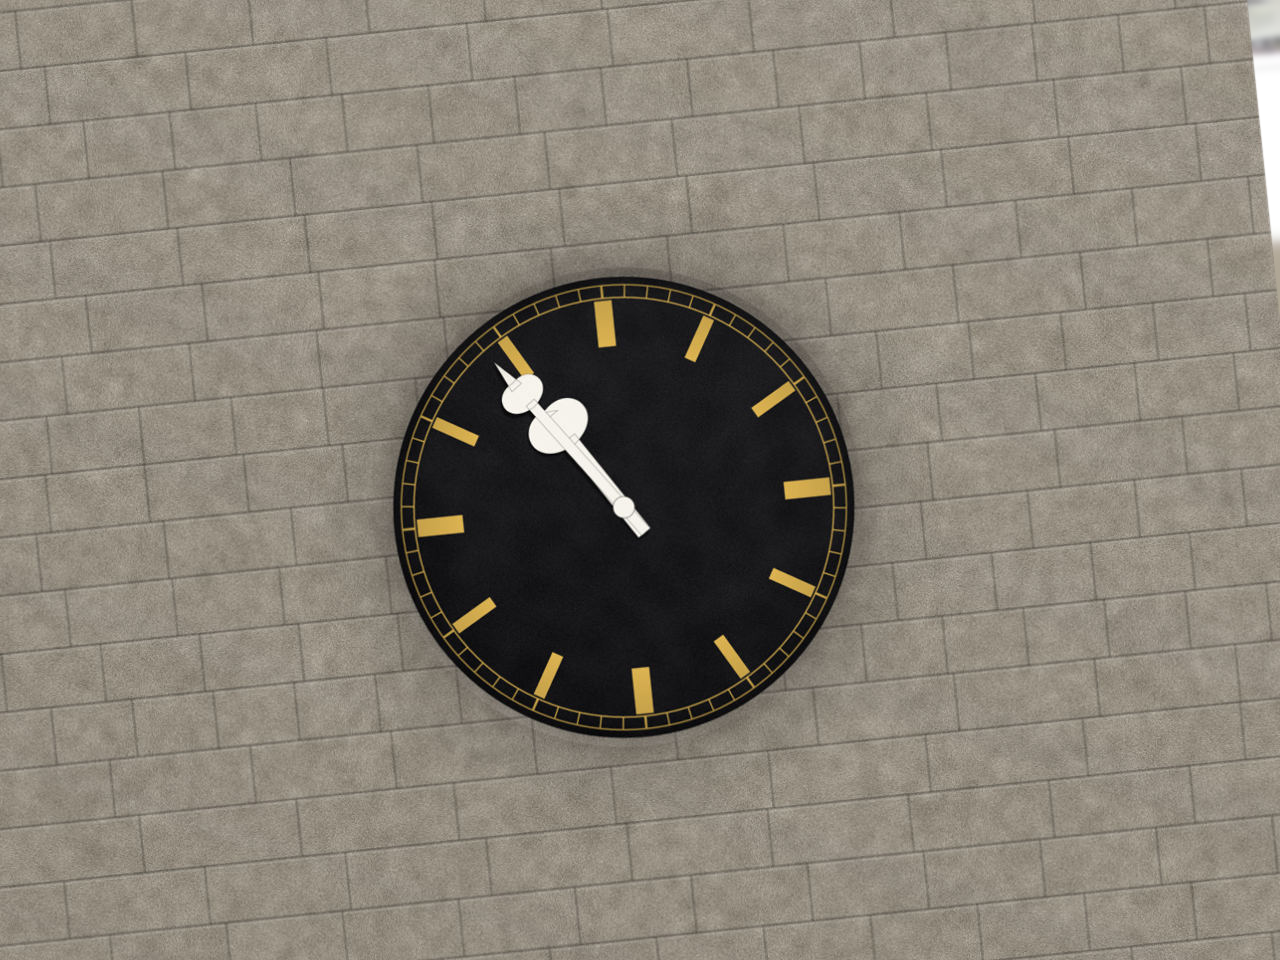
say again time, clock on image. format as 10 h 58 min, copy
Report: 10 h 54 min
